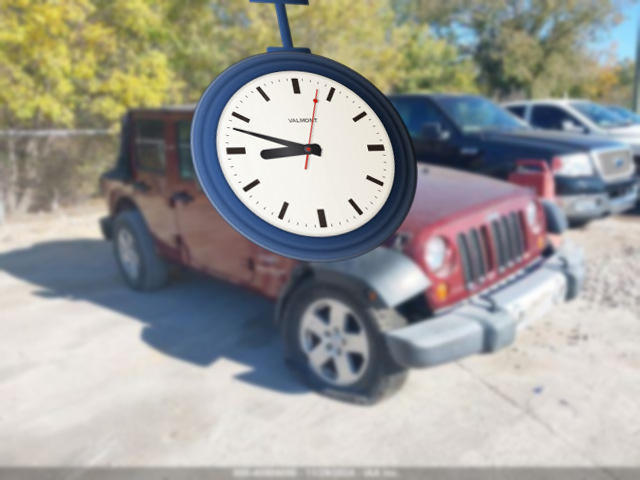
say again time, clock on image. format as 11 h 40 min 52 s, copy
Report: 8 h 48 min 03 s
